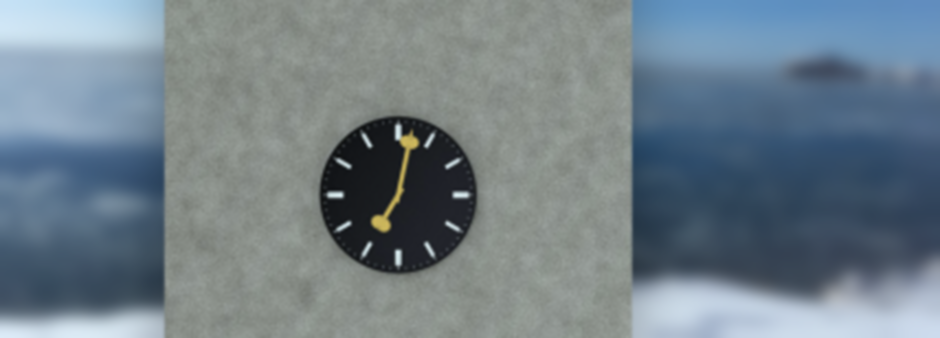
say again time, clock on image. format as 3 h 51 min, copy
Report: 7 h 02 min
